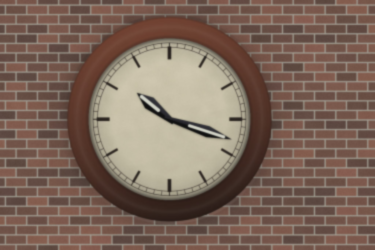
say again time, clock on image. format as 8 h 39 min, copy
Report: 10 h 18 min
